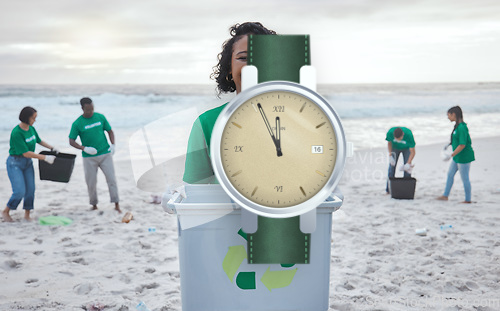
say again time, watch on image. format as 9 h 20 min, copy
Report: 11 h 56 min
